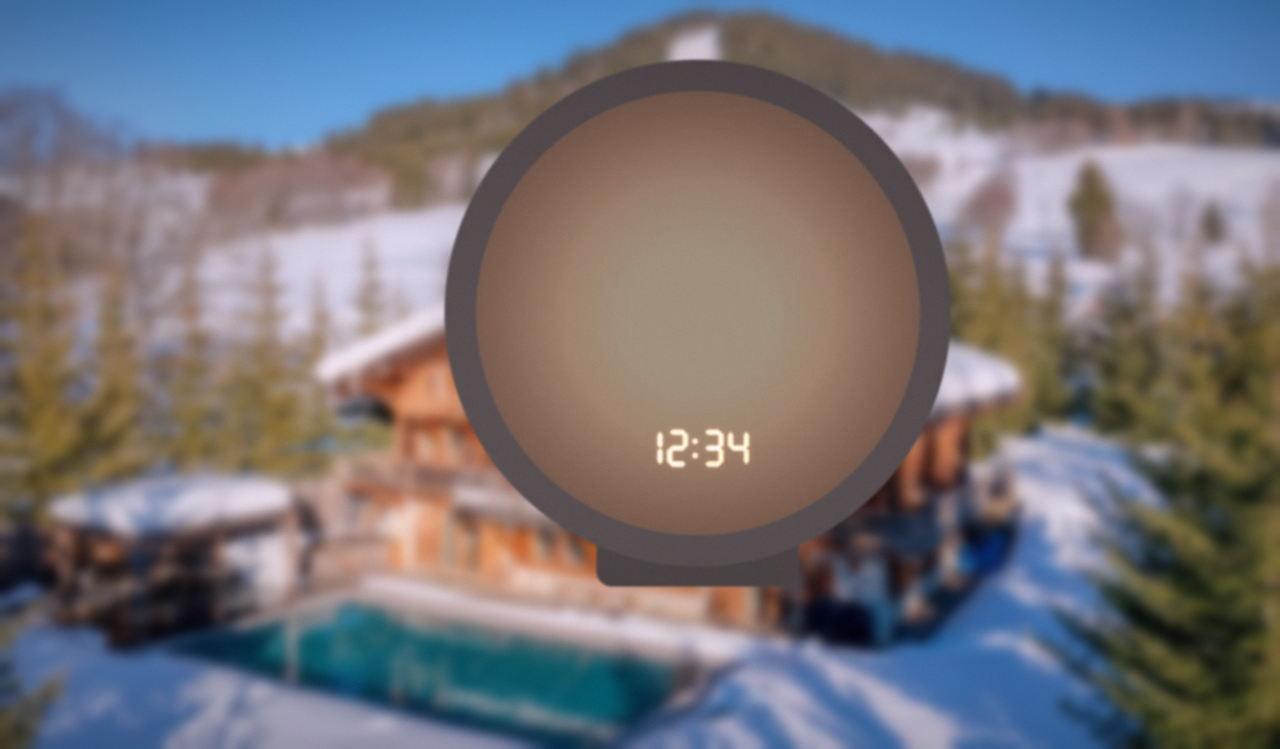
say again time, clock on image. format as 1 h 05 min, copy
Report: 12 h 34 min
